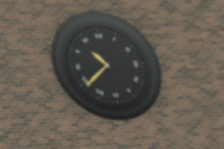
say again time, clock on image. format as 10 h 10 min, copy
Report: 10 h 39 min
